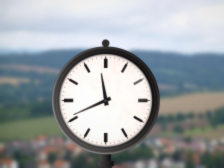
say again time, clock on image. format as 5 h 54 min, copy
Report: 11 h 41 min
